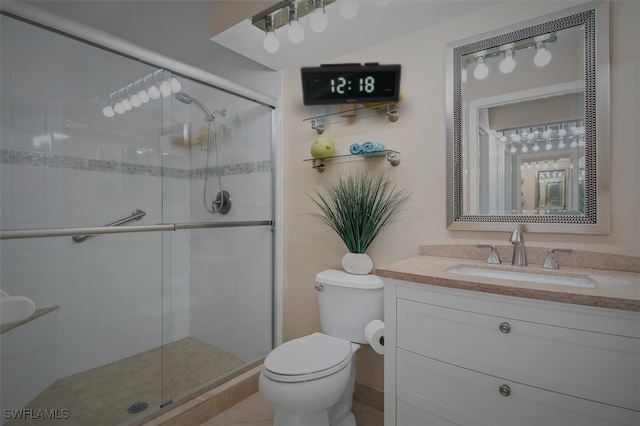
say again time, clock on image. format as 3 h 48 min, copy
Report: 12 h 18 min
